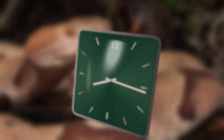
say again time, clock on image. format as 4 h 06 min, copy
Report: 8 h 16 min
